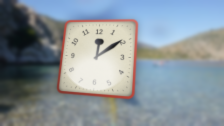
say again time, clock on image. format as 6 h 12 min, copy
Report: 12 h 09 min
